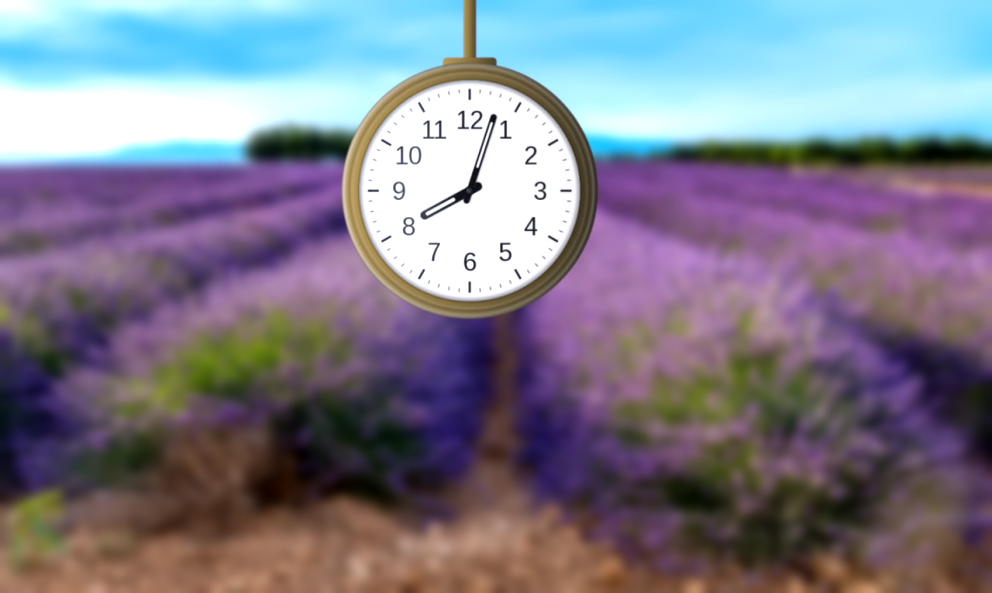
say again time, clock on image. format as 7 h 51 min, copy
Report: 8 h 03 min
